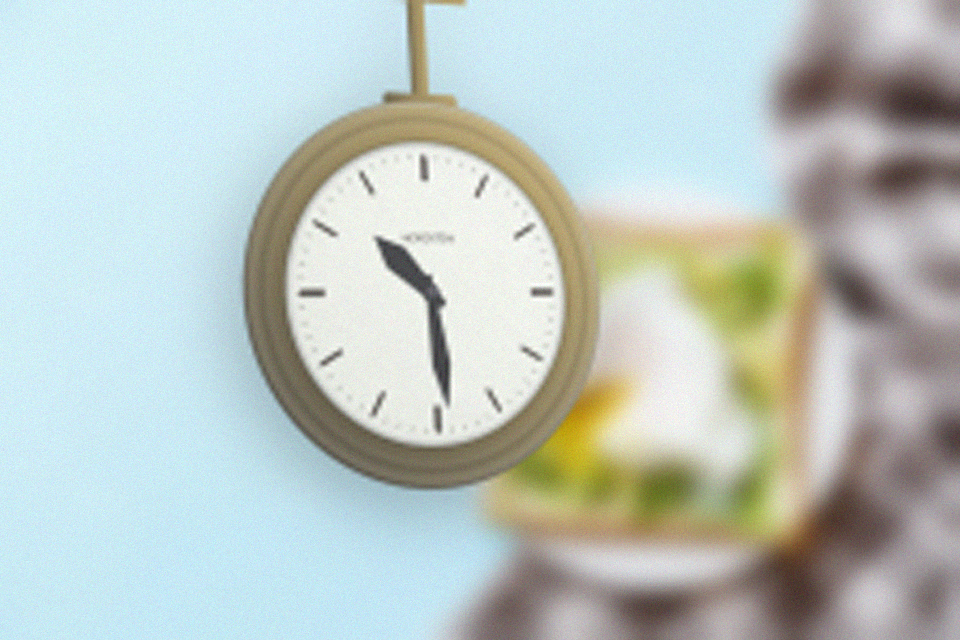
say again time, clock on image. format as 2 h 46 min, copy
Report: 10 h 29 min
